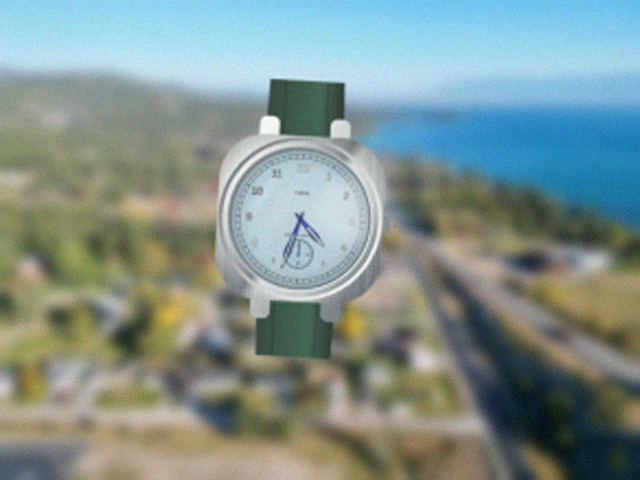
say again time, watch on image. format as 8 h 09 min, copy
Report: 4 h 33 min
